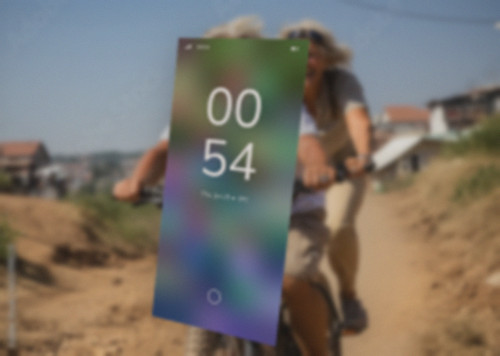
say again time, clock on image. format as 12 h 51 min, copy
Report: 0 h 54 min
